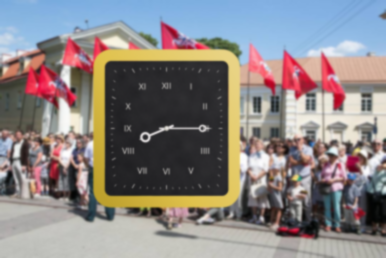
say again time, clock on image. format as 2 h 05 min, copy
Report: 8 h 15 min
